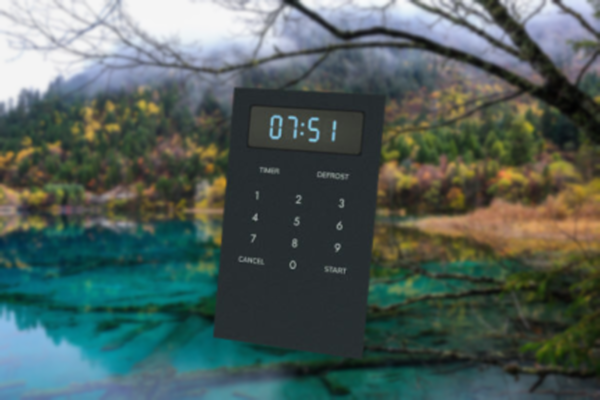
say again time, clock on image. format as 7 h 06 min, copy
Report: 7 h 51 min
